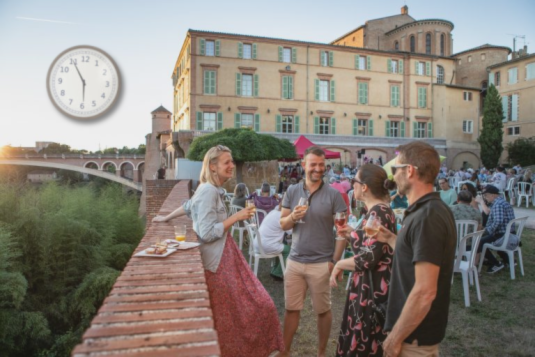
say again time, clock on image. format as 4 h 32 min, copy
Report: 5 h 55 min
